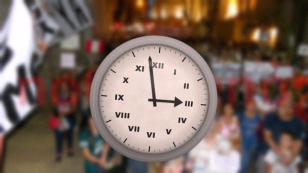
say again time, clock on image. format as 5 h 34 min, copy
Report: 2 h 58 min
